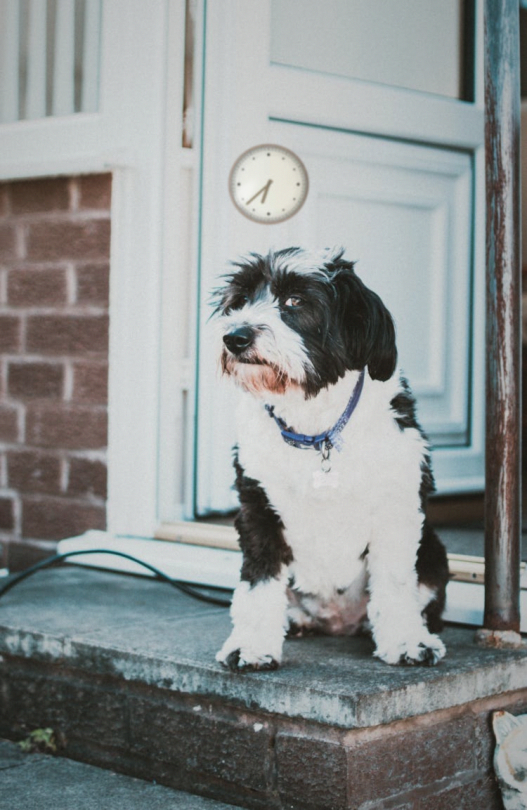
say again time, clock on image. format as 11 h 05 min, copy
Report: 6 h 38 min
